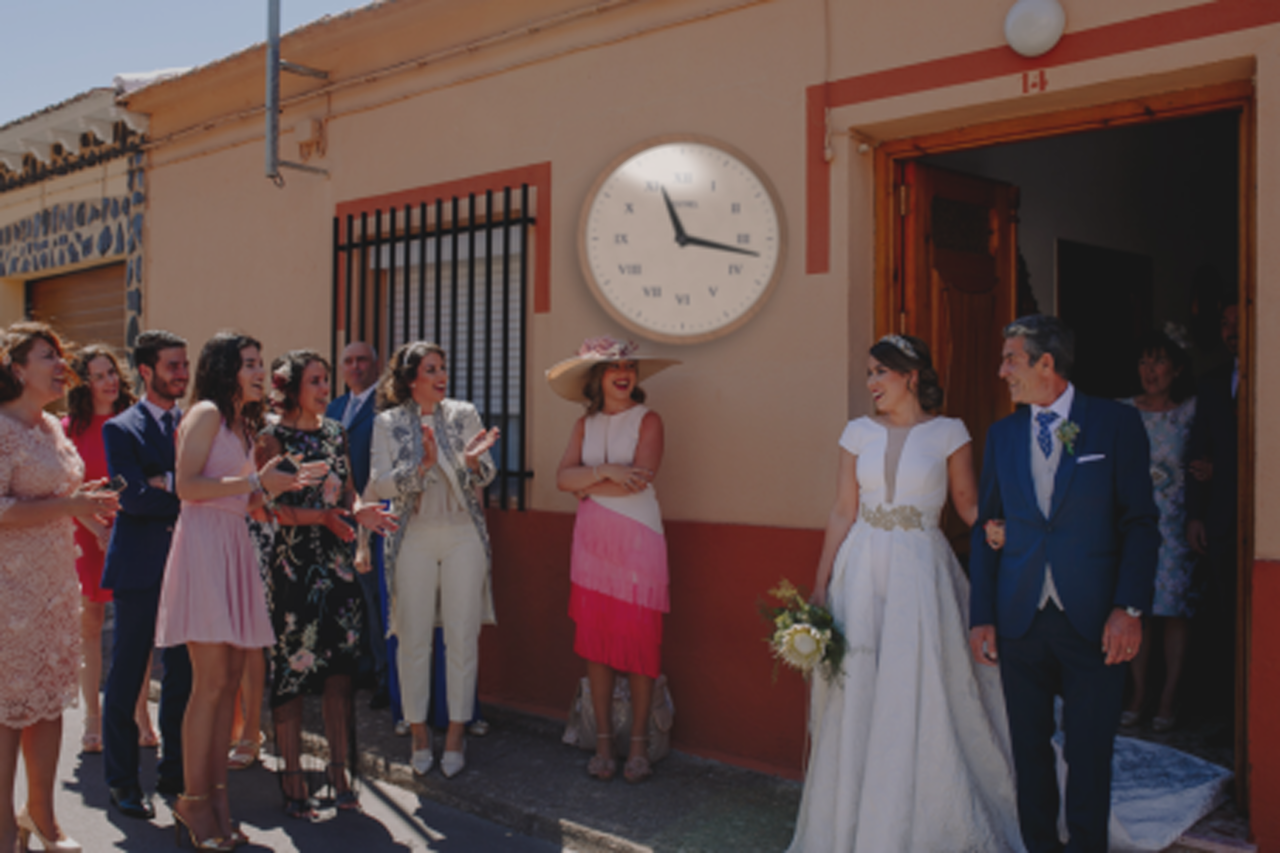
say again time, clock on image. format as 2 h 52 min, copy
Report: 11 h 17 min
